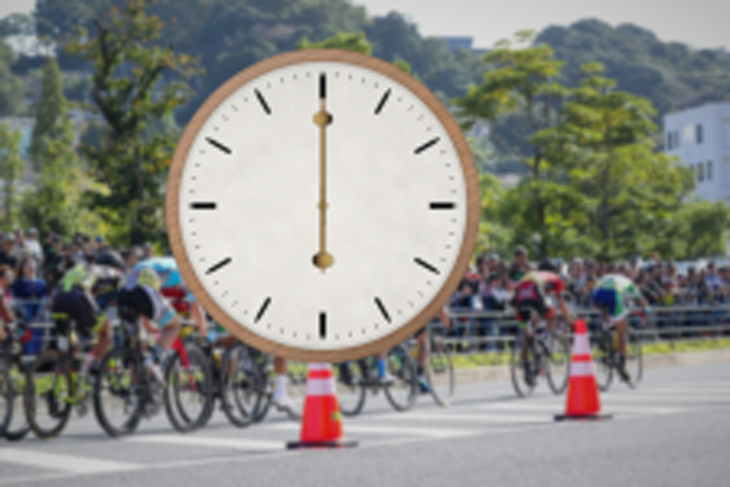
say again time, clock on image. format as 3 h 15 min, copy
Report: 6 h 00 min
